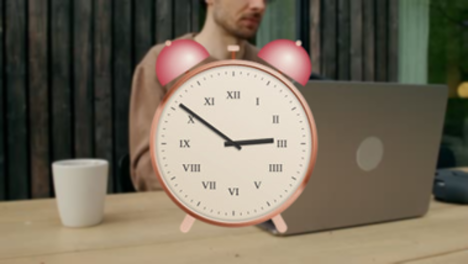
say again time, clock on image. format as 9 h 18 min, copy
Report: 2 h 51 min
